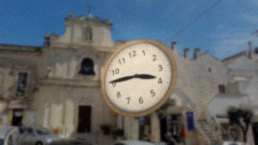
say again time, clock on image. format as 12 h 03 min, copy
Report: 3 h 46 min
